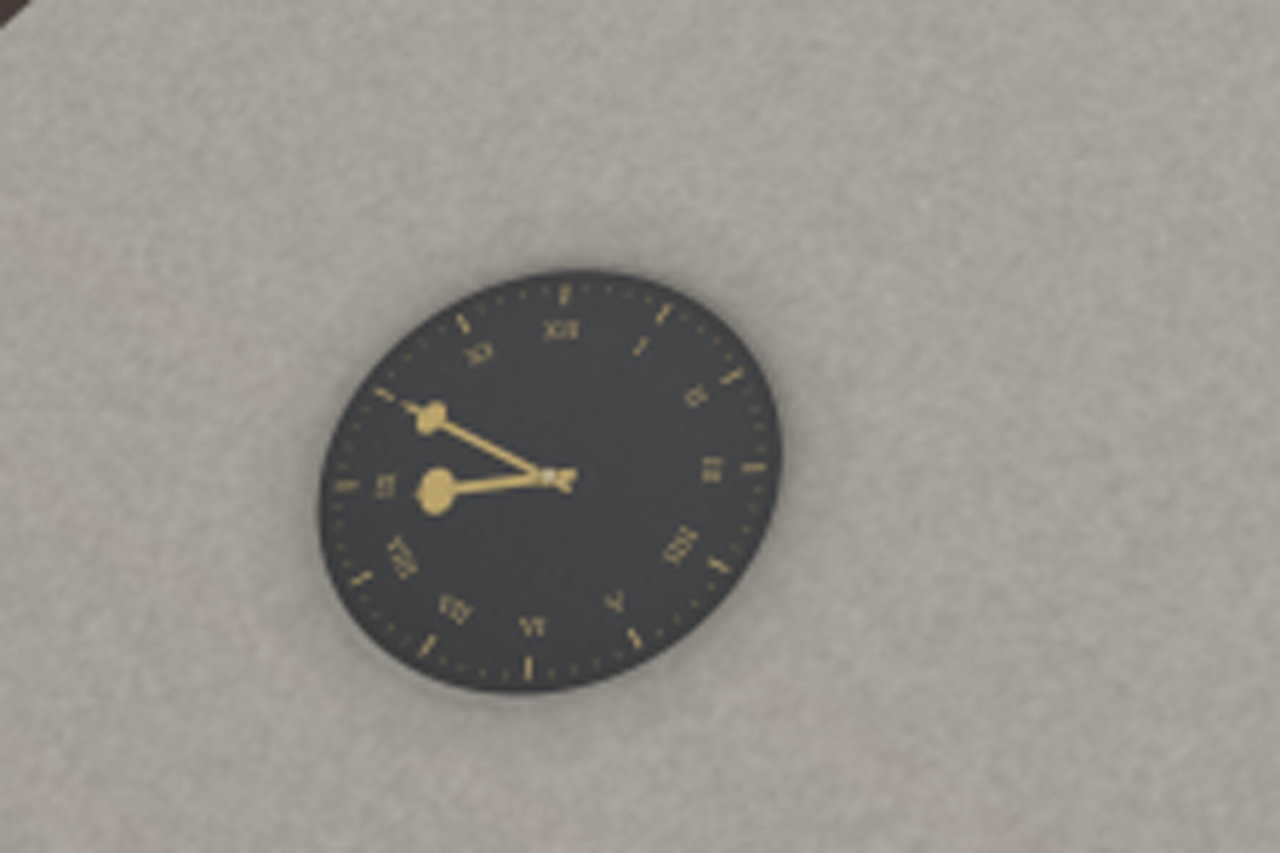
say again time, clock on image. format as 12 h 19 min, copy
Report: 8 h 50 min
